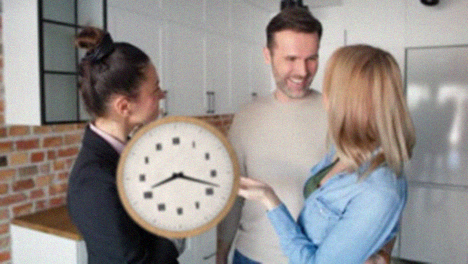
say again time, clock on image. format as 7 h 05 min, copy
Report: 8 h 18 min
